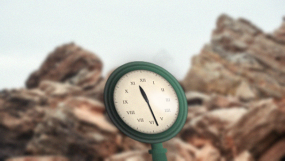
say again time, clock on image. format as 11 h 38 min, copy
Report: 11 h 28 min
